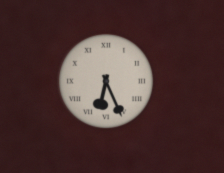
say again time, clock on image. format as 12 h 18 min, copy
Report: 6 h 26 min
